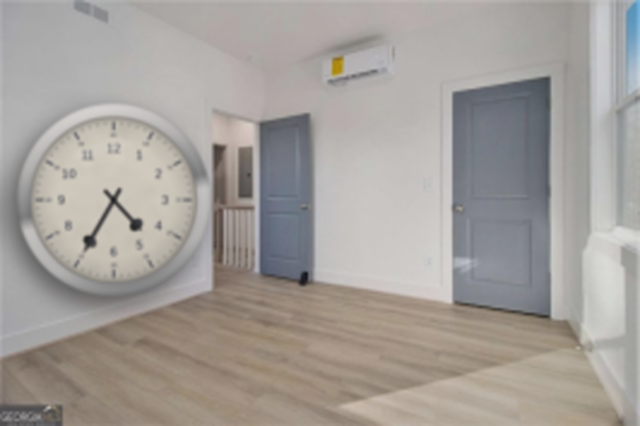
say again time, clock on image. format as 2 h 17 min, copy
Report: 4 h 35 min
